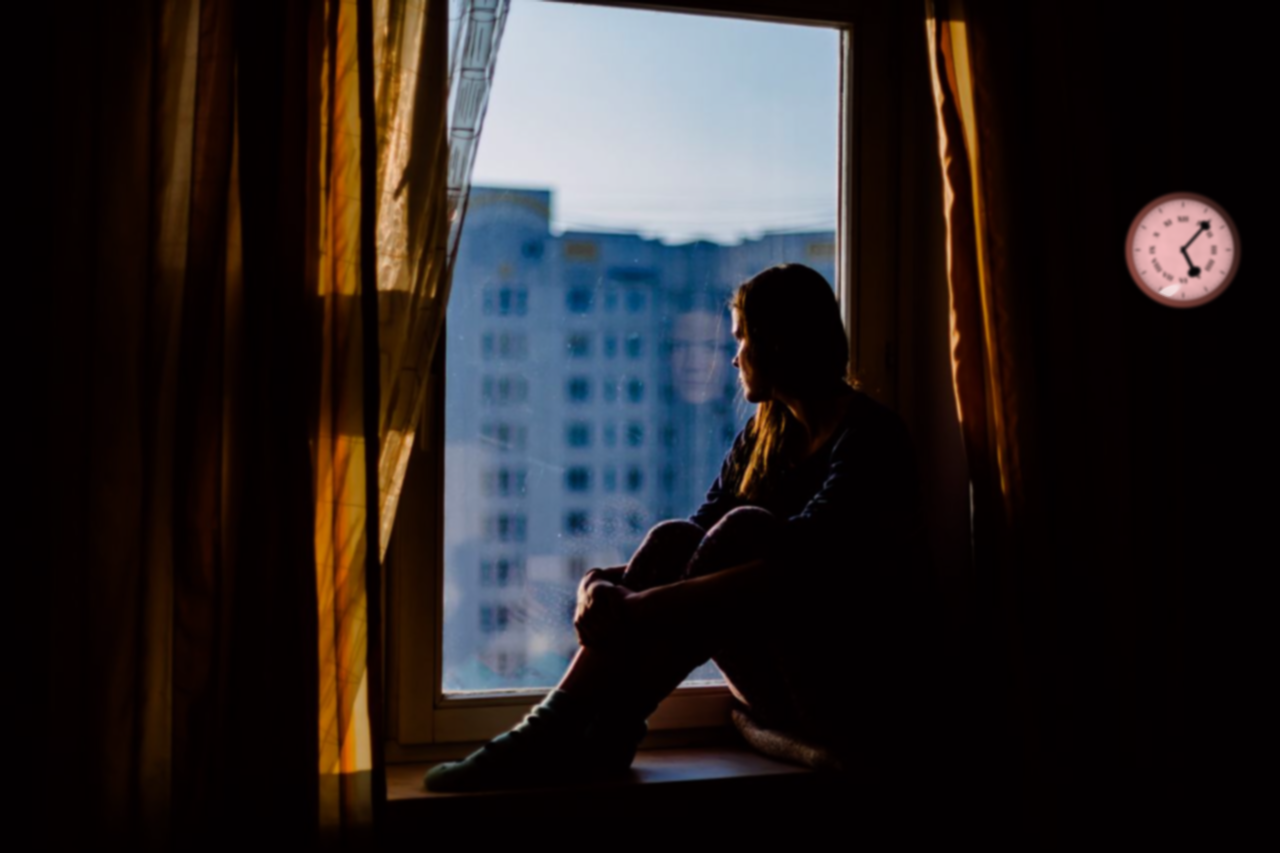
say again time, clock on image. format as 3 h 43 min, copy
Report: 5 h 07 min
